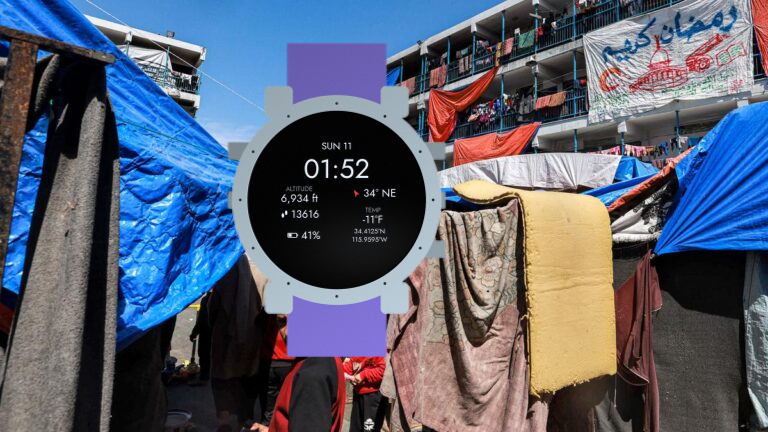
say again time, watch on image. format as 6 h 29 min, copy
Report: 1 h 52 min
